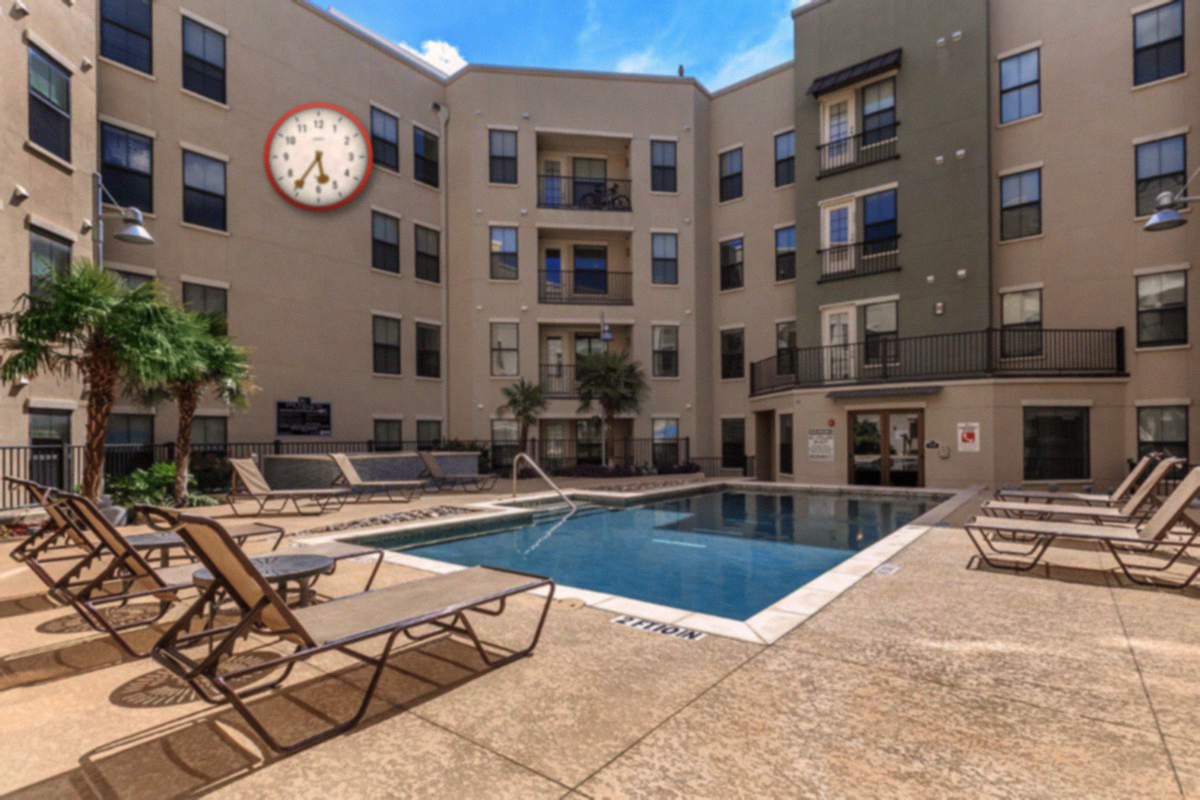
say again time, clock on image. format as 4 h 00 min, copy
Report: 5 h 36 min
